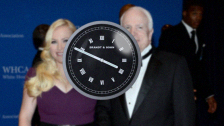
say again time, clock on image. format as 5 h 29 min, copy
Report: 3 h 49 min
